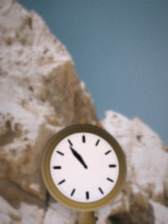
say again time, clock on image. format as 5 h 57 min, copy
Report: 10 h 54 min
